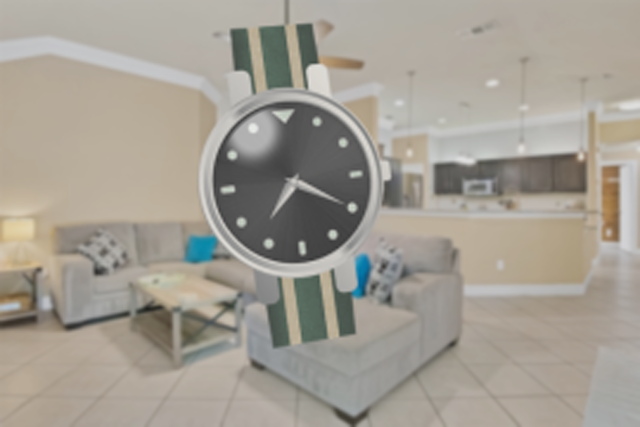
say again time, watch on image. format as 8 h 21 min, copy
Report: 7 h 20 min
